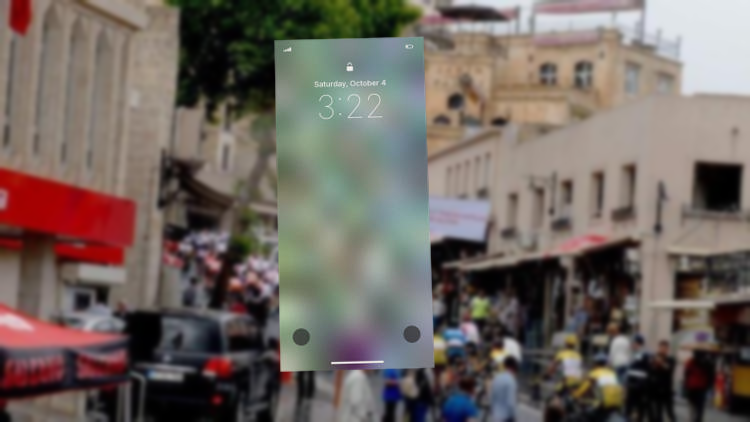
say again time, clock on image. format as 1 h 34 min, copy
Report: 3 h 22 min
